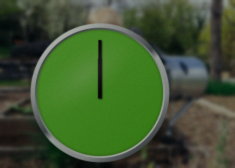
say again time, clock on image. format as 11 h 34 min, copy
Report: 12 h 00 min
